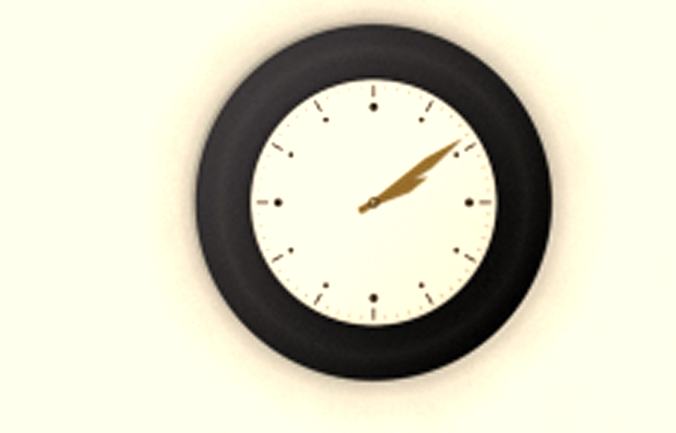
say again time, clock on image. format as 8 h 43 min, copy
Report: 2 h 09 min
